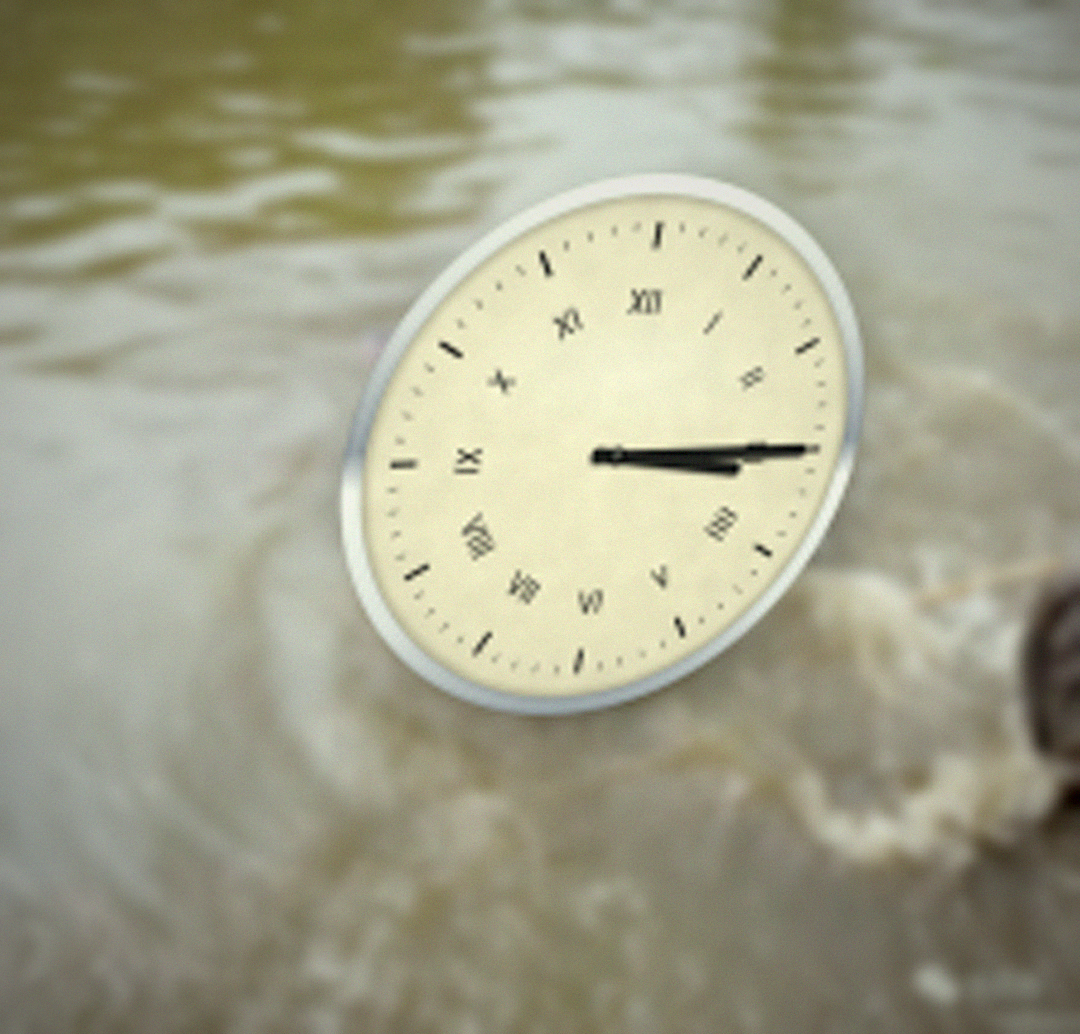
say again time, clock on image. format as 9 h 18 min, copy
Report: 3 h 15 min
